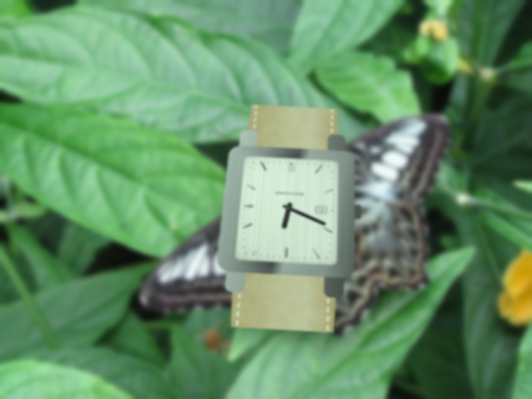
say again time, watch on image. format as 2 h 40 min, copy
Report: 6 h 19 min
